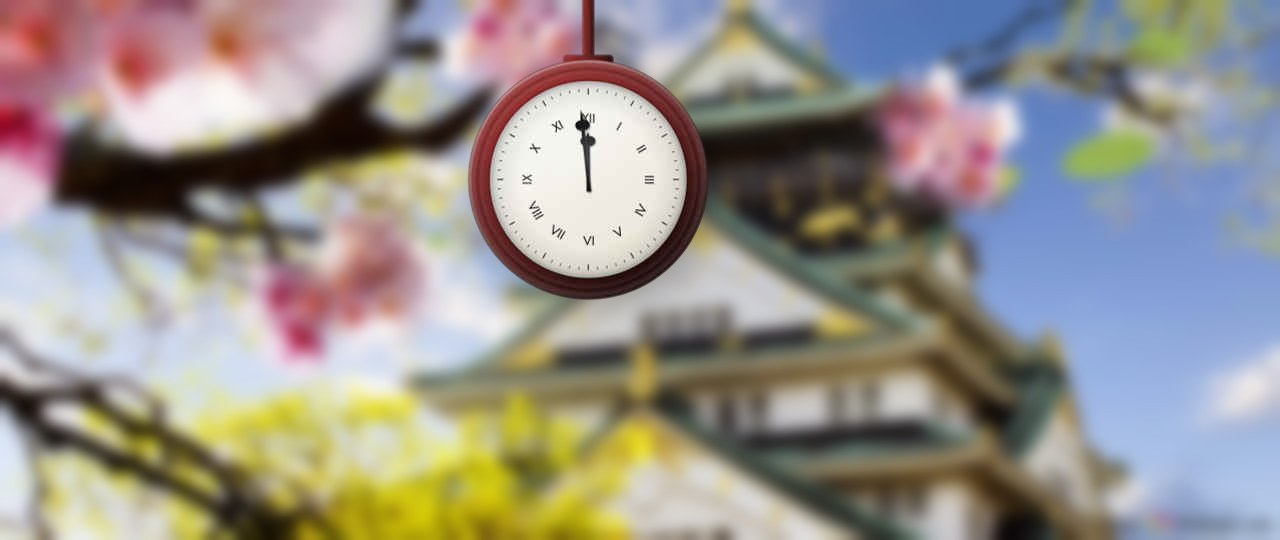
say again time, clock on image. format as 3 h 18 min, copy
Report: 11 h 59 min
